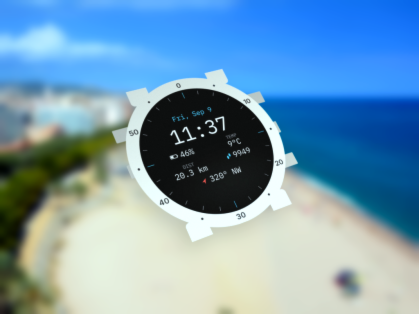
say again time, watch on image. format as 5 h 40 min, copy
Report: 11 h 37 min
